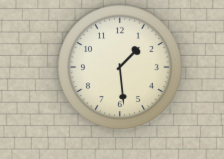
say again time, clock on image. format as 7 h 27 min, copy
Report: 1 h 29 min
